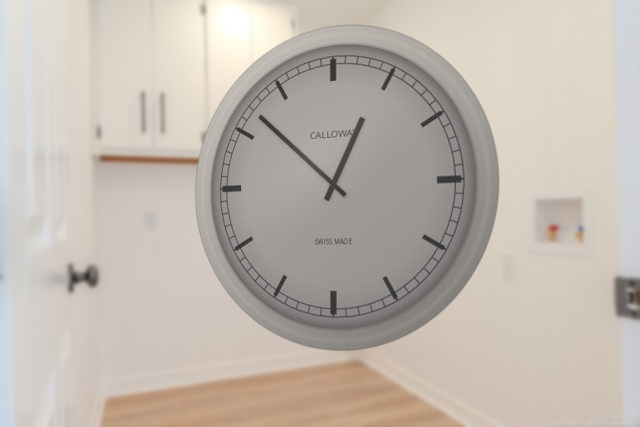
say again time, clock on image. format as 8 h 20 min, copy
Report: 12 h 52 min
